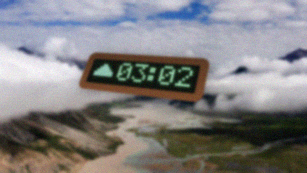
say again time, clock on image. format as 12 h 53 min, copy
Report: 3 h 02 min
